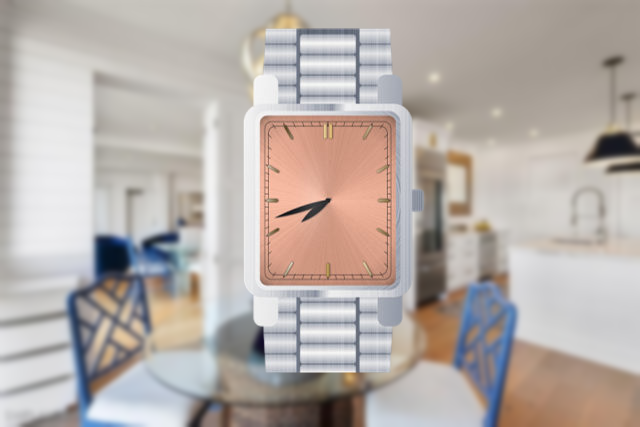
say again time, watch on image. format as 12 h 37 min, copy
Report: 7 h 42 min
